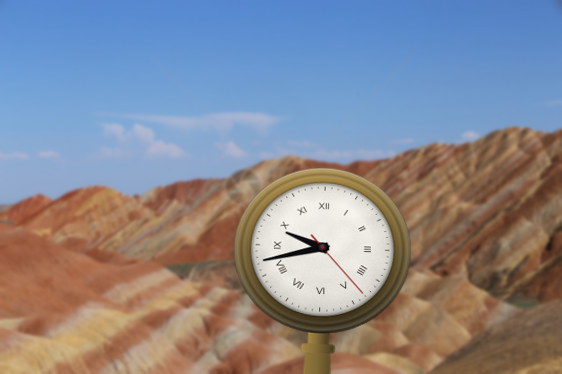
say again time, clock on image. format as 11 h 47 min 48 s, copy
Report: 9 h 42 min 23 s
